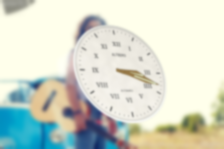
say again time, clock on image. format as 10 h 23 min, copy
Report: 3 h 18 min
